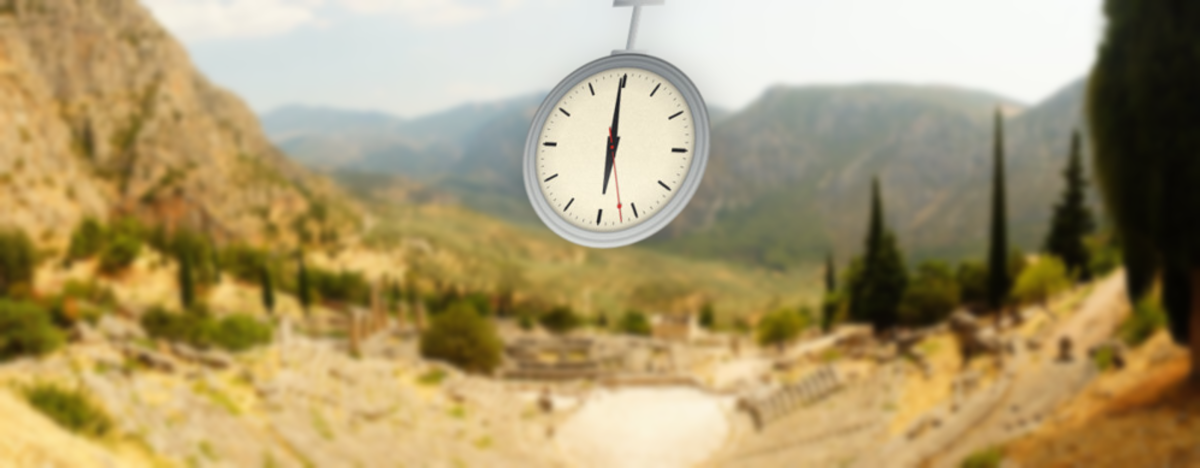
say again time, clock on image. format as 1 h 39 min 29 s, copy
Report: 5 h 59 min 27 s
